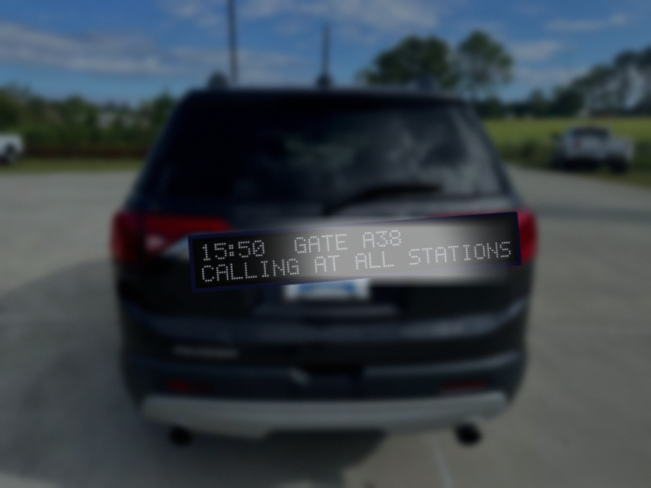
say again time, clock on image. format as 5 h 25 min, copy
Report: 15 h 50 min
